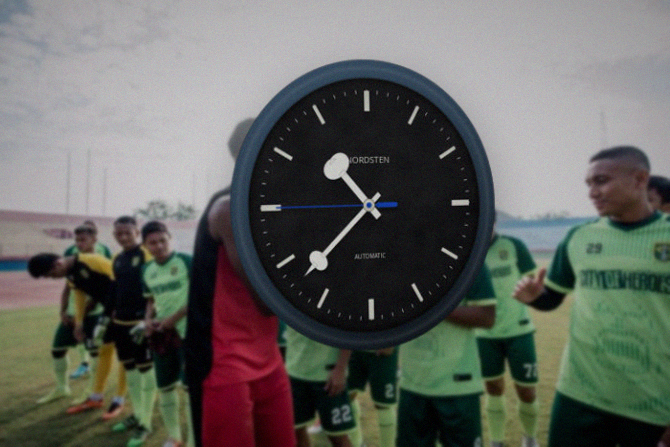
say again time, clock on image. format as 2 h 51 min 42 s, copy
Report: 10 h 37 min 45 s
